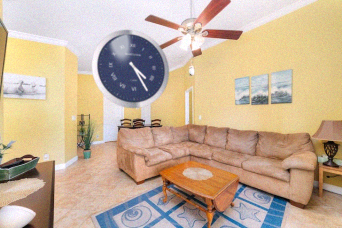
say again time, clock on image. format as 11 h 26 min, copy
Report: 4 h 25 min
